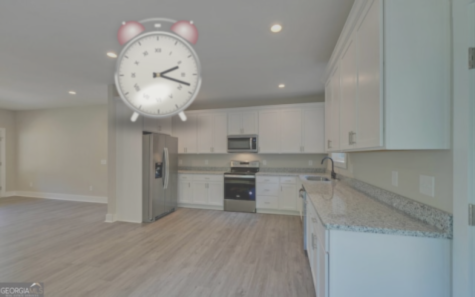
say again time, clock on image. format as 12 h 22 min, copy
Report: 2 h 18 min
